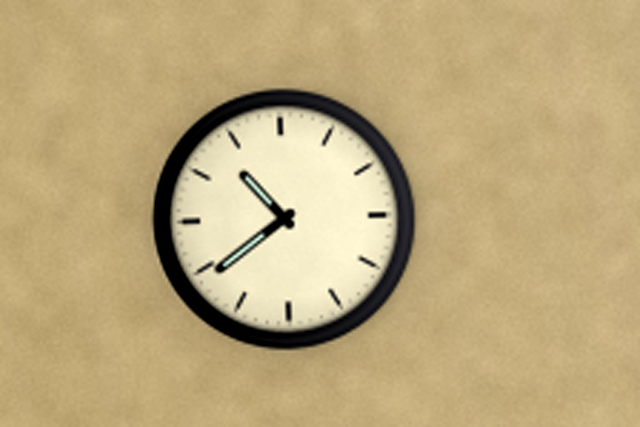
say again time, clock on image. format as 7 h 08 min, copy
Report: 10 h 39 min
